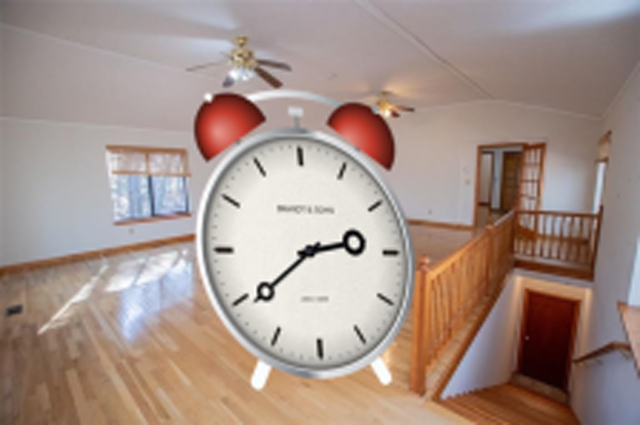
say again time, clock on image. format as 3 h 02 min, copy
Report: 2 h 39 min
